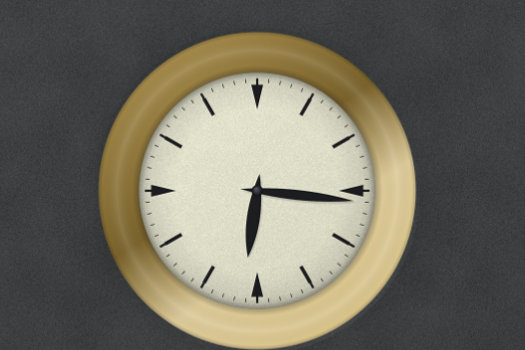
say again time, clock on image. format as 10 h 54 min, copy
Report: 6 h 16 min
